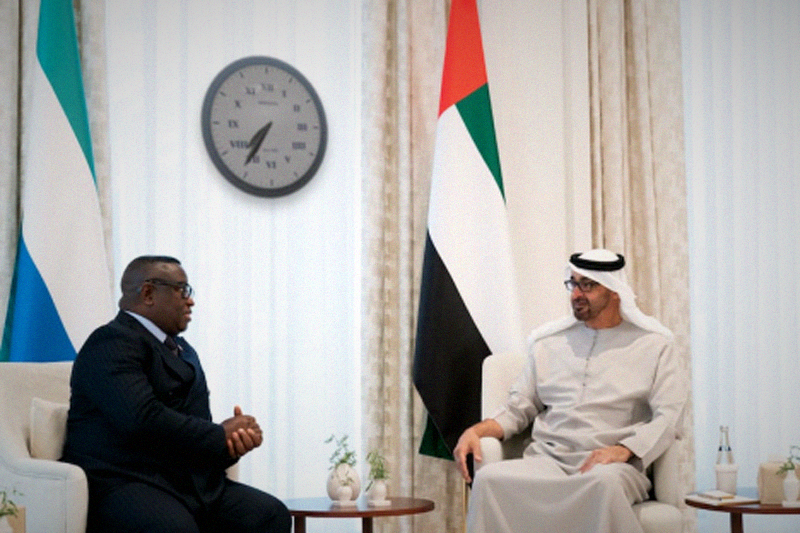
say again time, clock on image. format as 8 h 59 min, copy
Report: 7 h 36 min
